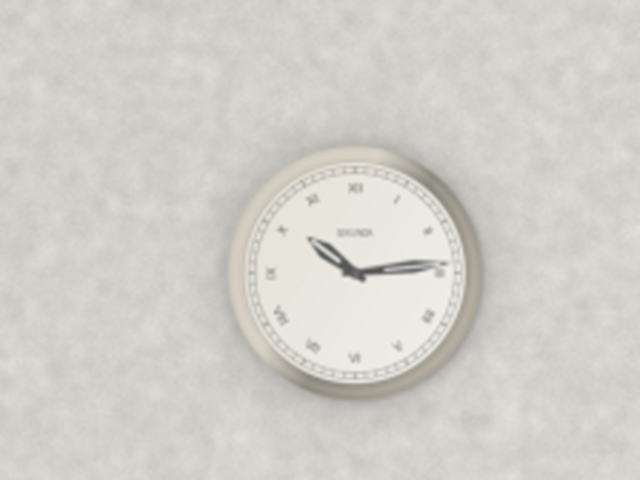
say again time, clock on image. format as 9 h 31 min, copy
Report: 10 h 14 min
